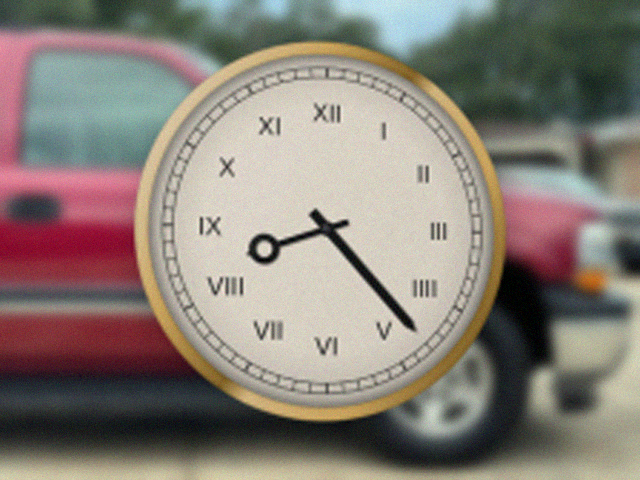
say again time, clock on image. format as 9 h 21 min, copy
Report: 8 h 23 min
